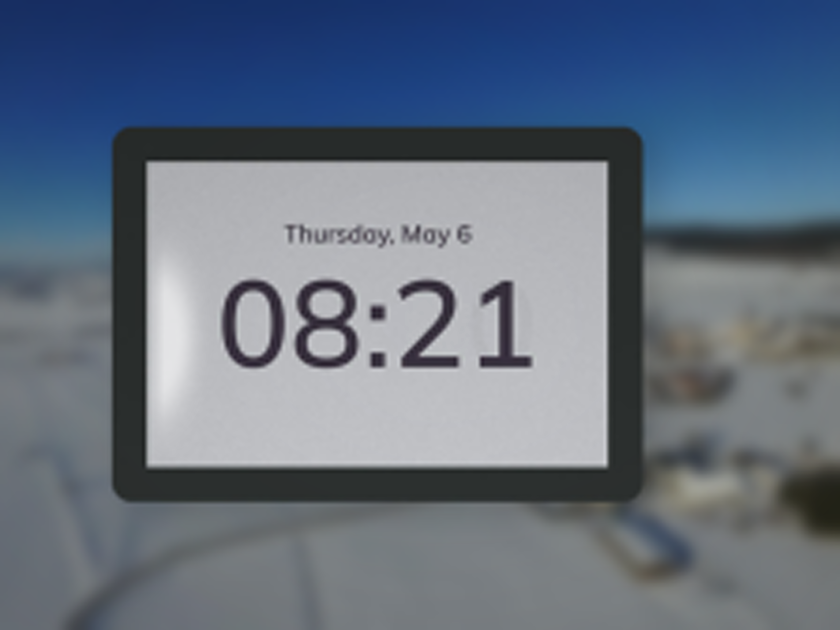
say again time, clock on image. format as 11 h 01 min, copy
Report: 8 h 21 min
